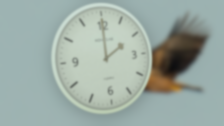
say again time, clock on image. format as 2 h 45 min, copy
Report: 2 h 00 min
